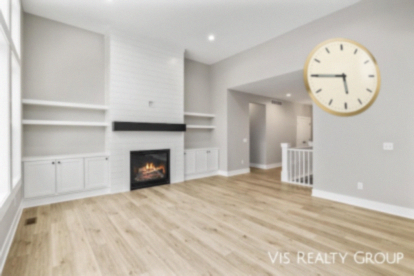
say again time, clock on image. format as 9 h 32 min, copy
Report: 5 h 45 min
